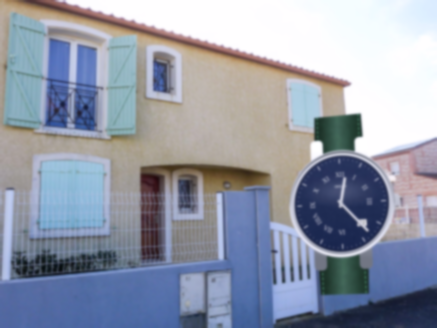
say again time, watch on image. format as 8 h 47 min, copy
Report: 12 h 23 min
